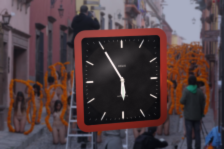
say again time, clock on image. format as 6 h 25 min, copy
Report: 5 h 55 min
